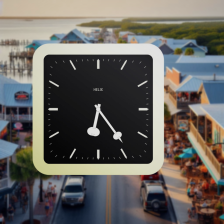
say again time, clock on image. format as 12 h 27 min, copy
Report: 6 h 24 min
